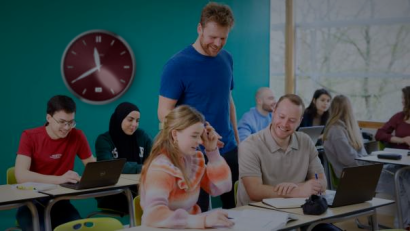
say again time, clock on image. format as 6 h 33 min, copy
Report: 11 h 40 min
